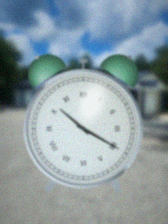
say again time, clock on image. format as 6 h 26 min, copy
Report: 10 h 20 min
